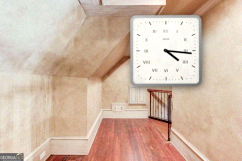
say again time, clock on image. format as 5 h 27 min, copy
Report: 4 h 16 min
